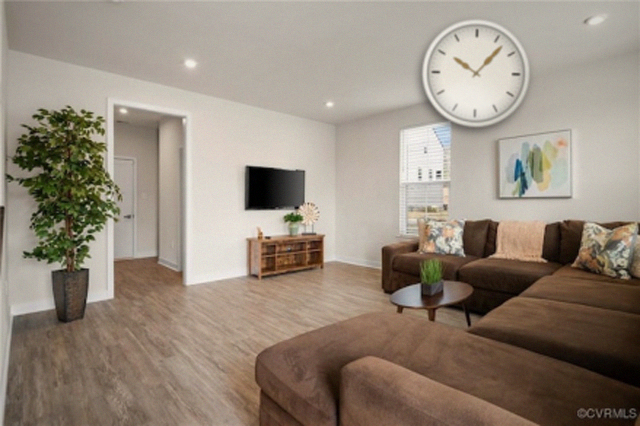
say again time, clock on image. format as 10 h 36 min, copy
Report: 10 h 07 min
